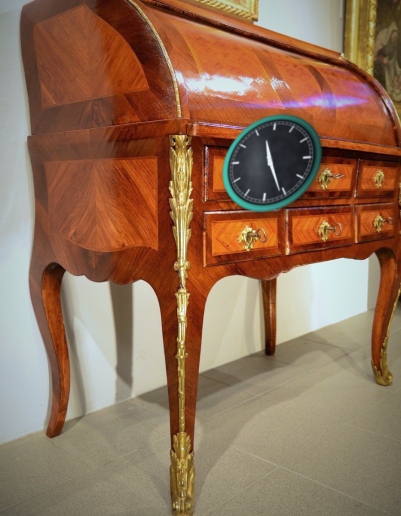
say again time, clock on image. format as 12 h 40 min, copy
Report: 11 h 26 min
